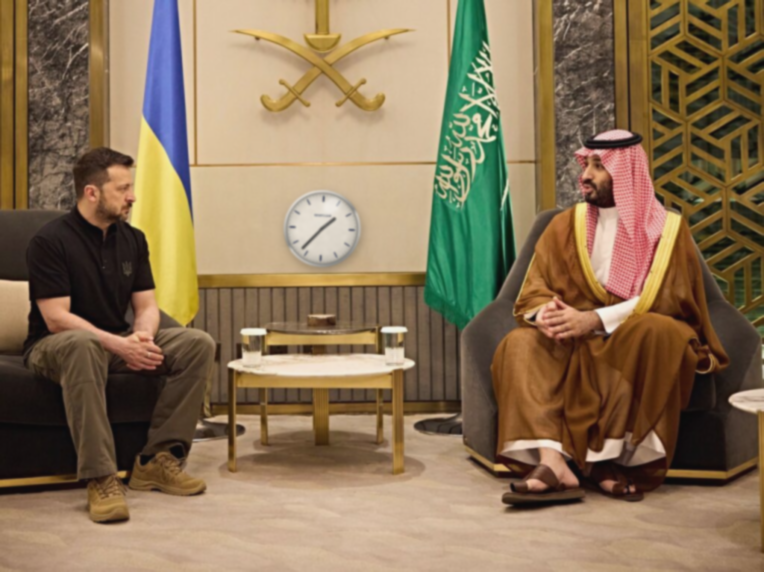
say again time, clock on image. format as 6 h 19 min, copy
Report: 1 h 37 min
